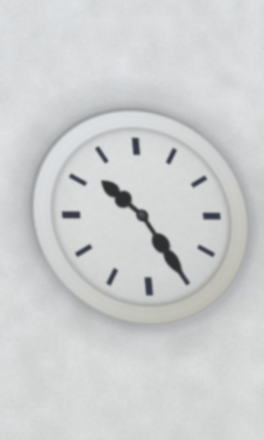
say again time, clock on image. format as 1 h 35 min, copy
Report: 10 h 25 min
